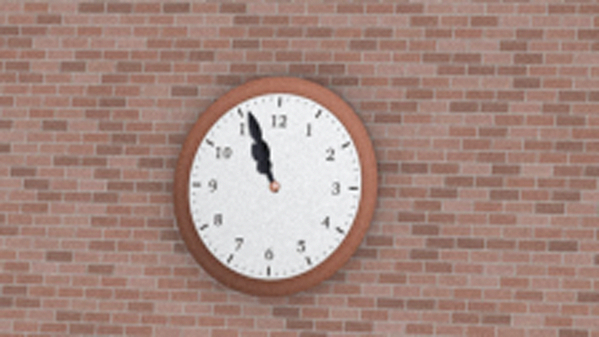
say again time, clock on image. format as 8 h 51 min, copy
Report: 10 h 56 min
